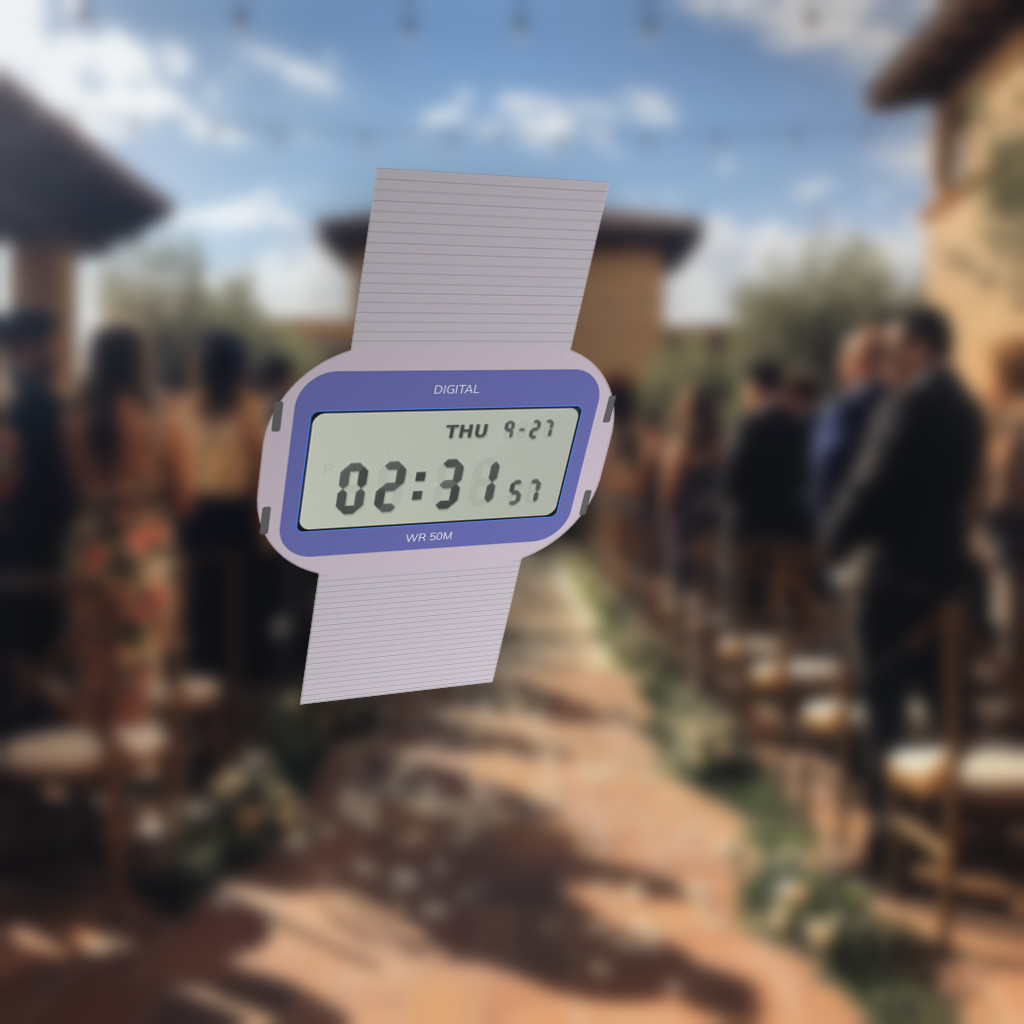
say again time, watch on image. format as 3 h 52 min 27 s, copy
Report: 2 h 31 min 57 s
